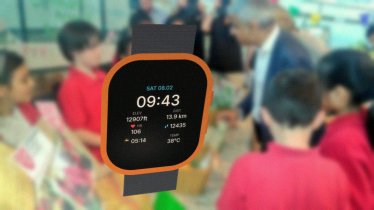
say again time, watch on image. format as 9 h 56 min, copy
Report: 9 h 43 min
